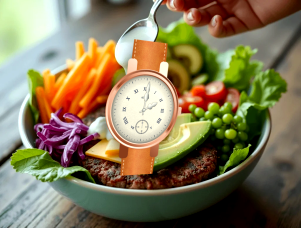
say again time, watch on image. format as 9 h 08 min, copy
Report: 2 h 01 min
